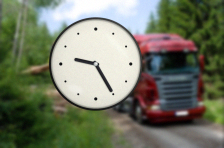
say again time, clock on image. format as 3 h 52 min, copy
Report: 9 h 25 min
